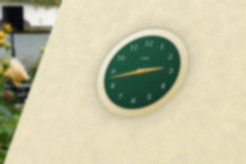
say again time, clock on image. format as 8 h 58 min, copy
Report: 2 h 43 min
